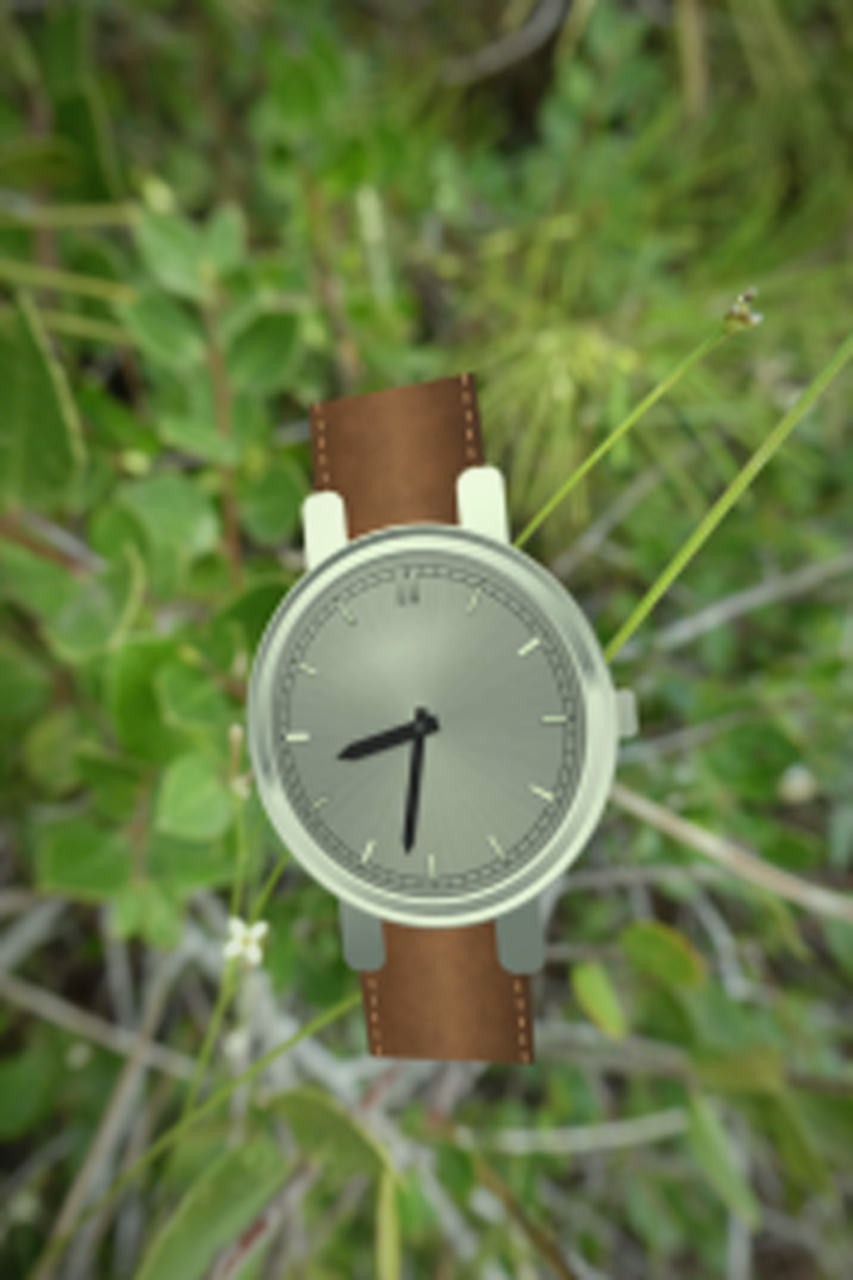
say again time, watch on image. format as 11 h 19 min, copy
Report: 8 h 32 min
